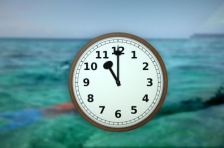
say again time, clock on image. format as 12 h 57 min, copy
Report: 11 h 00 min
